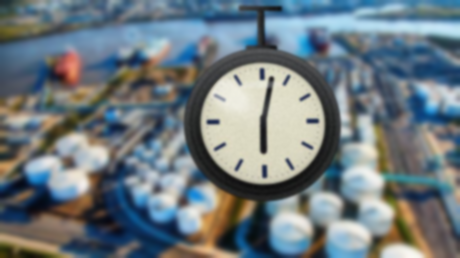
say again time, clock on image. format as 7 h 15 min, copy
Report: 6 h 02 min
